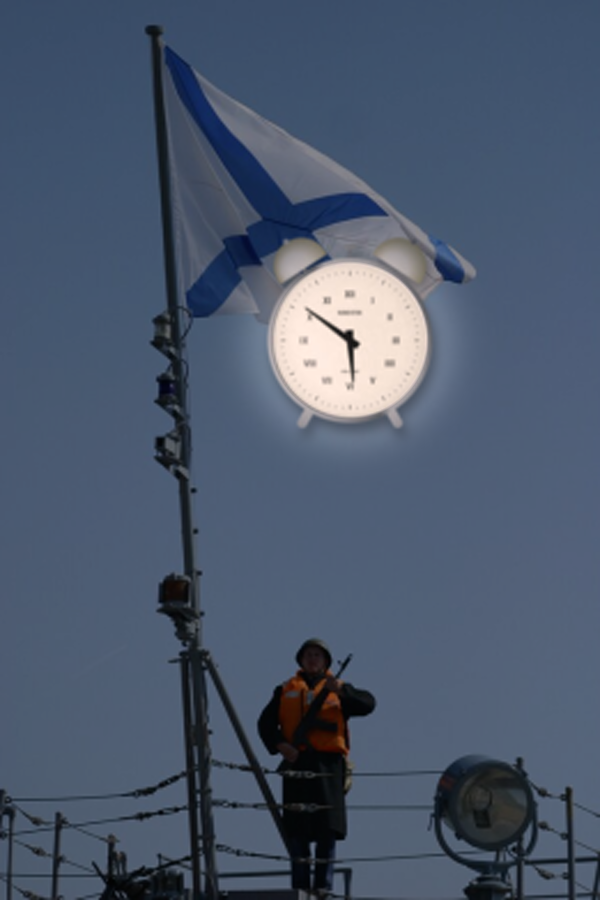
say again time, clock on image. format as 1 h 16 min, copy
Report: 5 h 51 min
